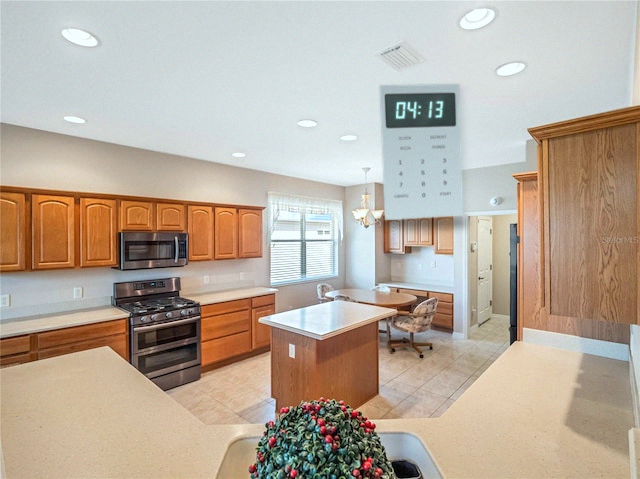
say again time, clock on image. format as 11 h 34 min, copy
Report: 4 h 13 min
